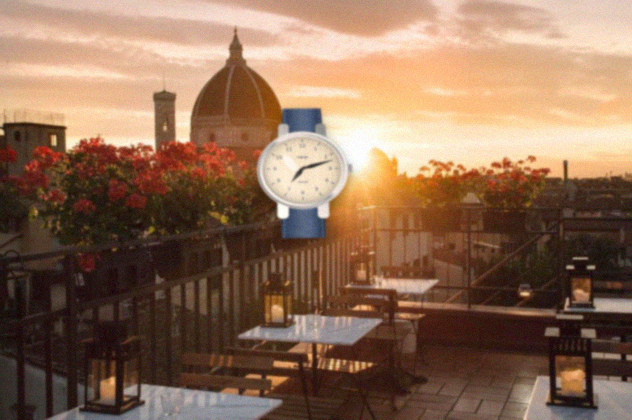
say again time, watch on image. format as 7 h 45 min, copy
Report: 7 h 12 min
